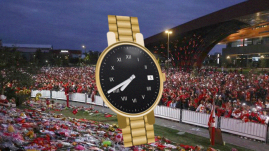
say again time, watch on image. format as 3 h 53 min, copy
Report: 7 h 41 min
